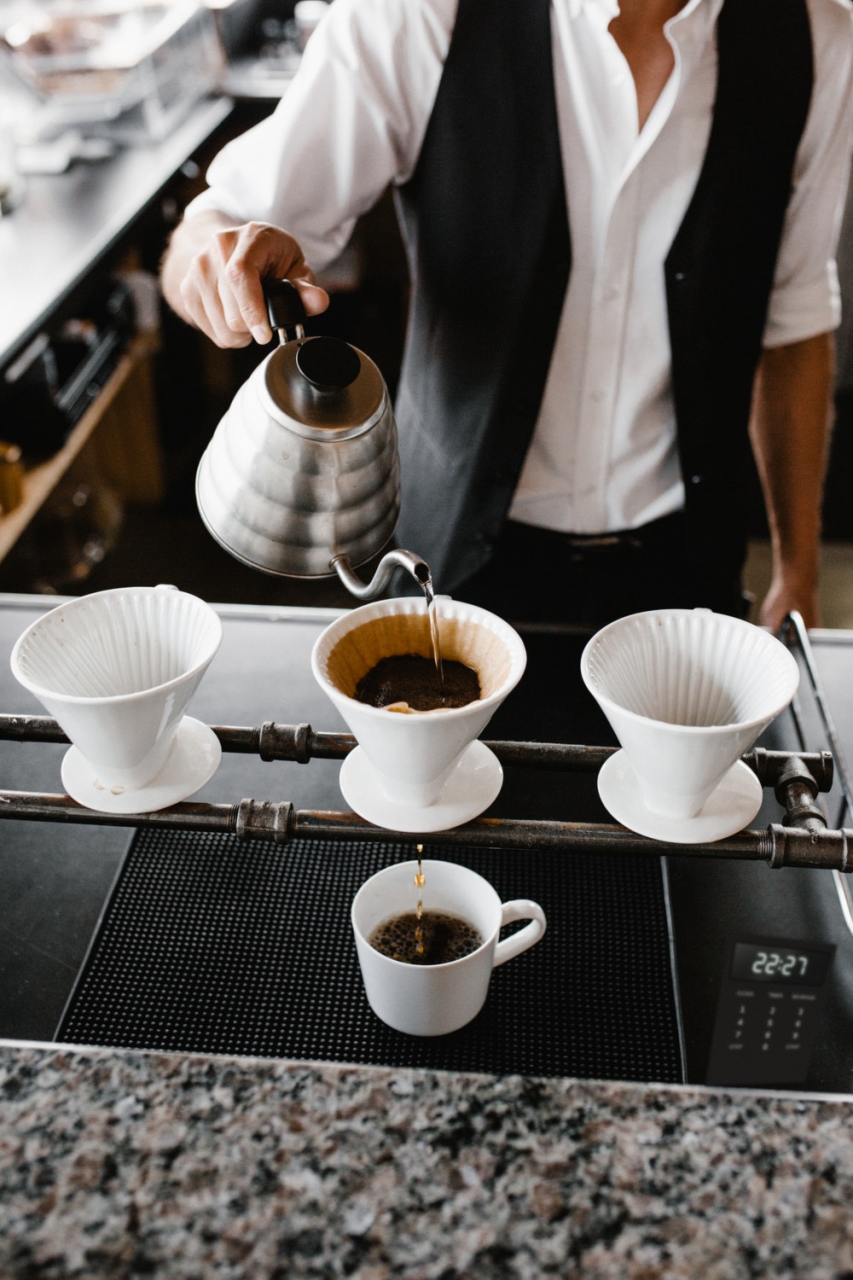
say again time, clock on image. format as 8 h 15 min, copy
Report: 22 h 27 min
